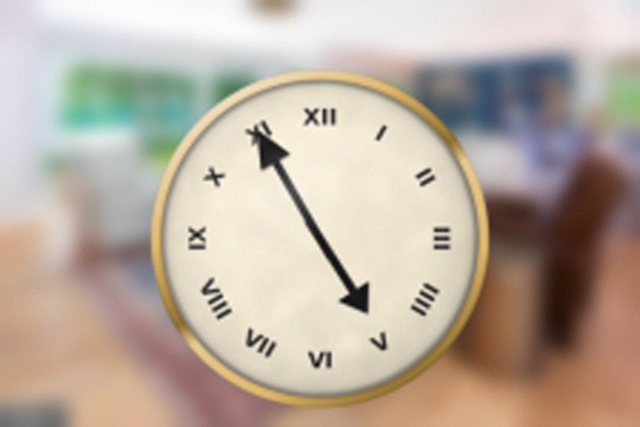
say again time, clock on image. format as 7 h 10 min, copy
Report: 4 h 55 min
